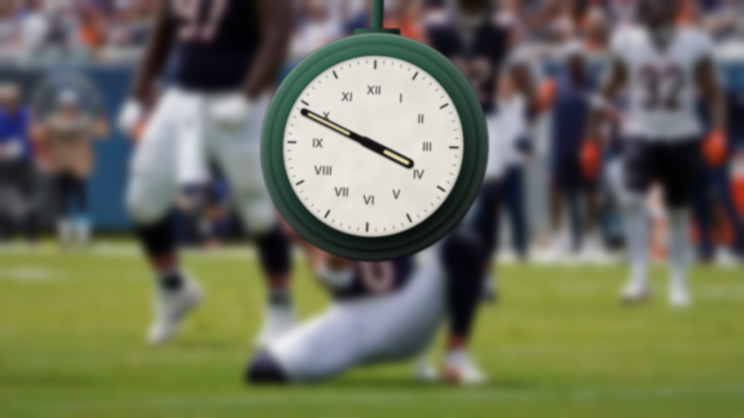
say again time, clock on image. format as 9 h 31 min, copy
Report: 3 h 49 min
